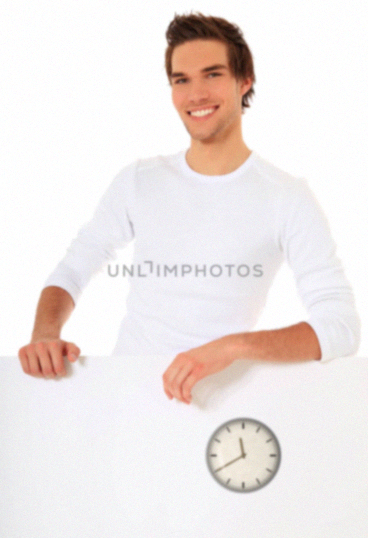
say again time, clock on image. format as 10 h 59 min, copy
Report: 11 h 40 min
